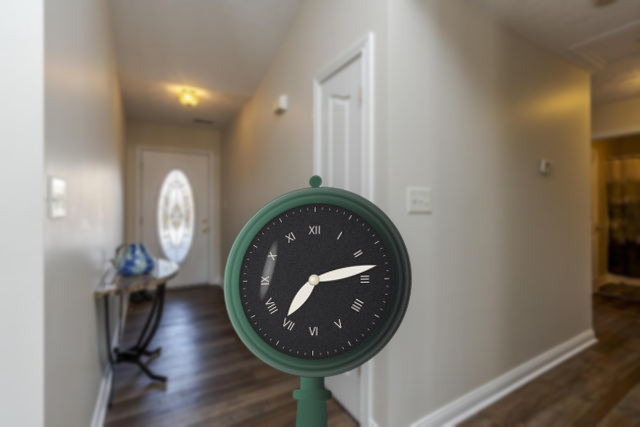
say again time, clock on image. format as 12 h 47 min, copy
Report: 7 h 13 min
